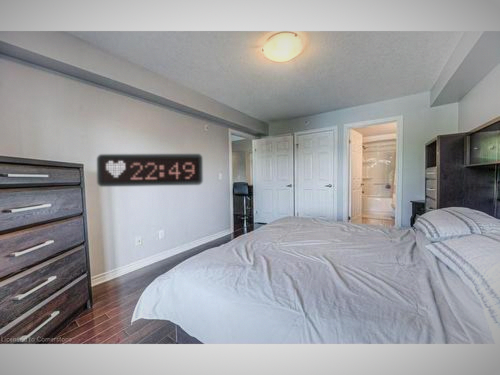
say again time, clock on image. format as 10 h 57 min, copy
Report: 22 h 49 min
